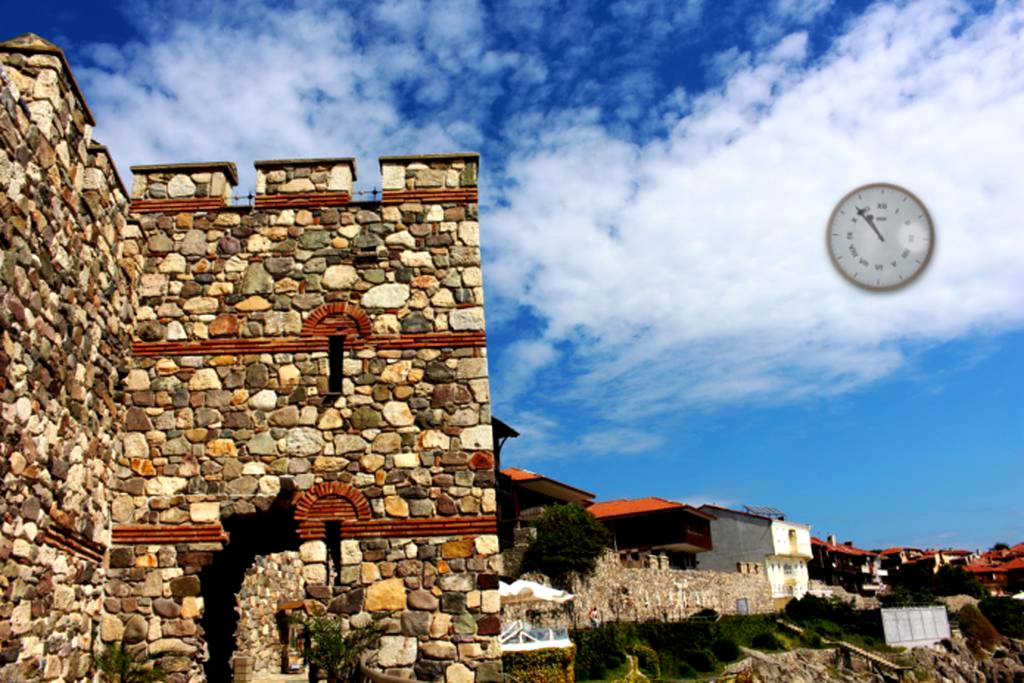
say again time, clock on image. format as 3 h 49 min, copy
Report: 10 h 53 min
